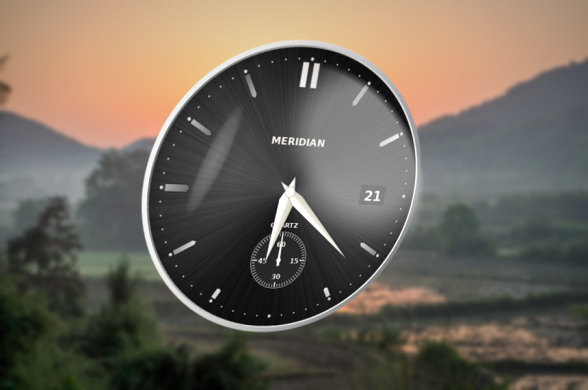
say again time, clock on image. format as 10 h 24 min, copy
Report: 6 h 22 min
